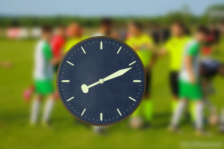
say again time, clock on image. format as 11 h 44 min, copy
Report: 8 h 11 min
